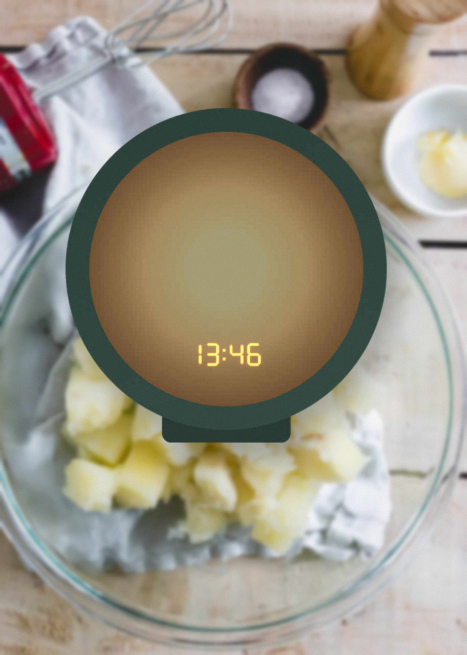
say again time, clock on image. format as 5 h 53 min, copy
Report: 13 h 46 min
